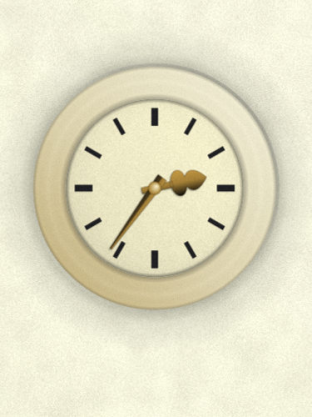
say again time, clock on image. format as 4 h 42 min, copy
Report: 2 h 36 min
